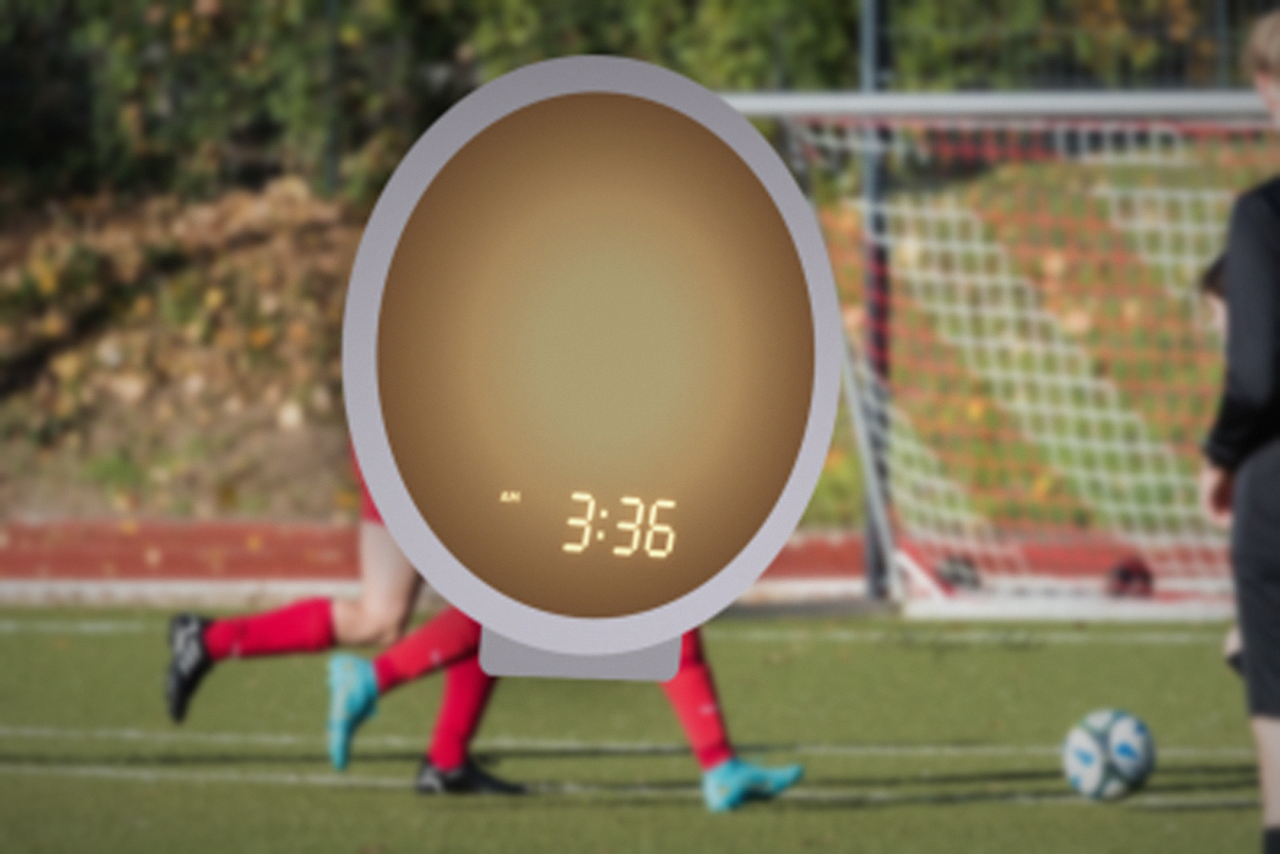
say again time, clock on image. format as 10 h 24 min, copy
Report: 3 h 36 min
